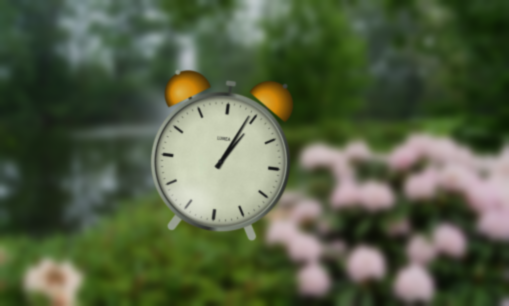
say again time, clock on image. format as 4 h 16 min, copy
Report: 1 h 04 min
